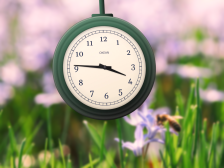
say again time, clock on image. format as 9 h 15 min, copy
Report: 3 h 46 min
